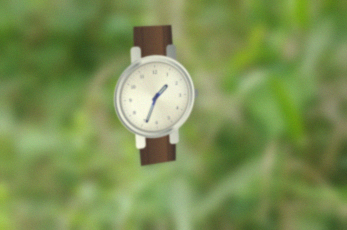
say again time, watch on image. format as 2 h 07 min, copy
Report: 1 h 34 min
